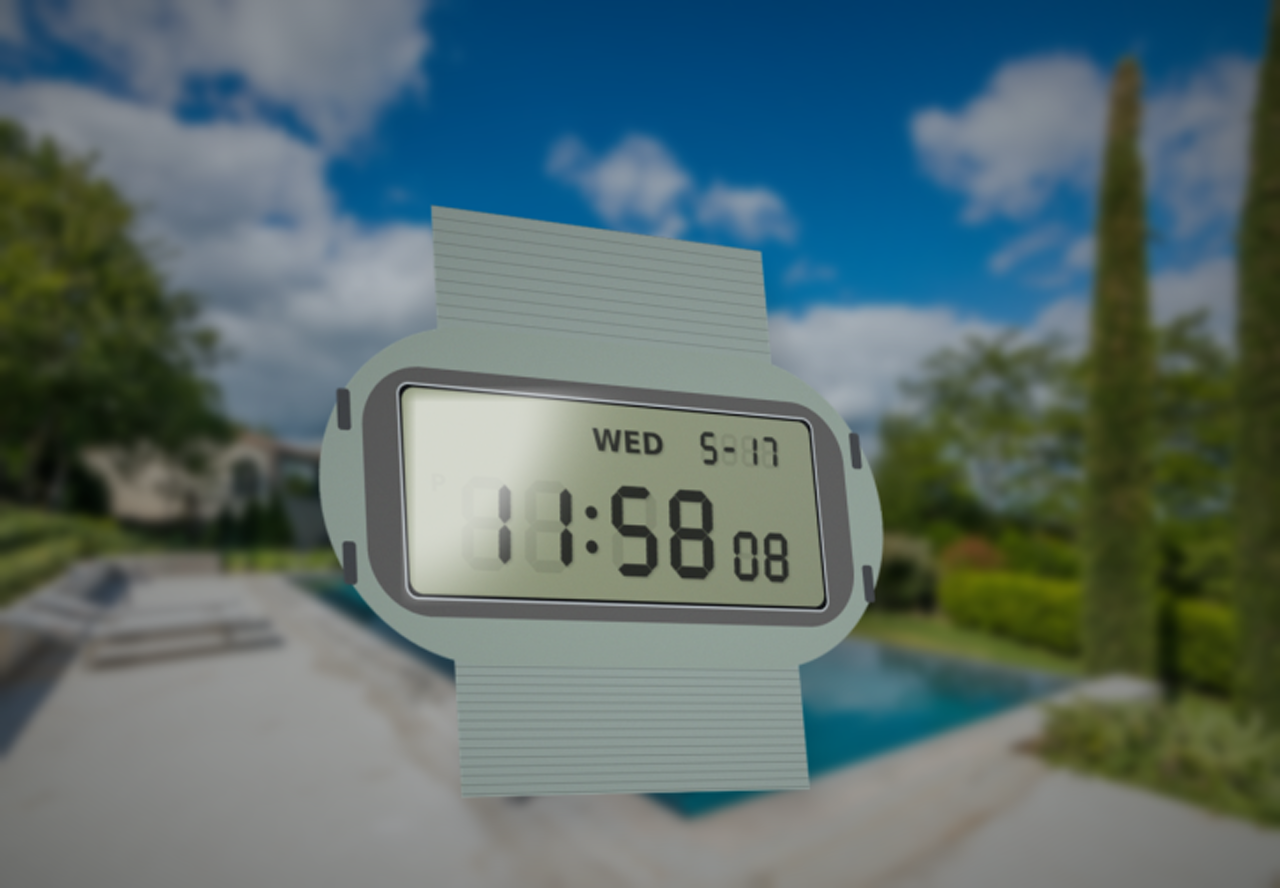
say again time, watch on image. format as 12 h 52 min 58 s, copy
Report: 11 h 58 min 08 s
